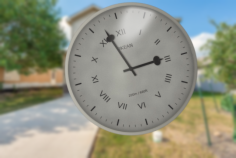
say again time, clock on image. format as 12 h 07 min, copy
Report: 2 h 57 min
